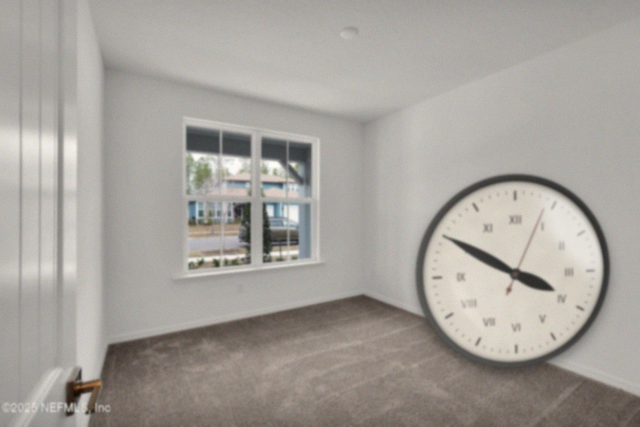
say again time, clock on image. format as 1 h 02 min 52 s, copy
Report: 3 h 50 min 04 s
